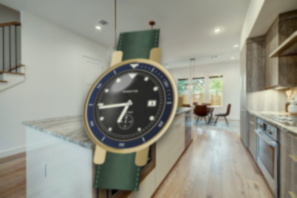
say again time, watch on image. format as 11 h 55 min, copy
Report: 6 h 44 min
